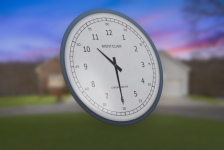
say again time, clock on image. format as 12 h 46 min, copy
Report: 10 h 30 min
